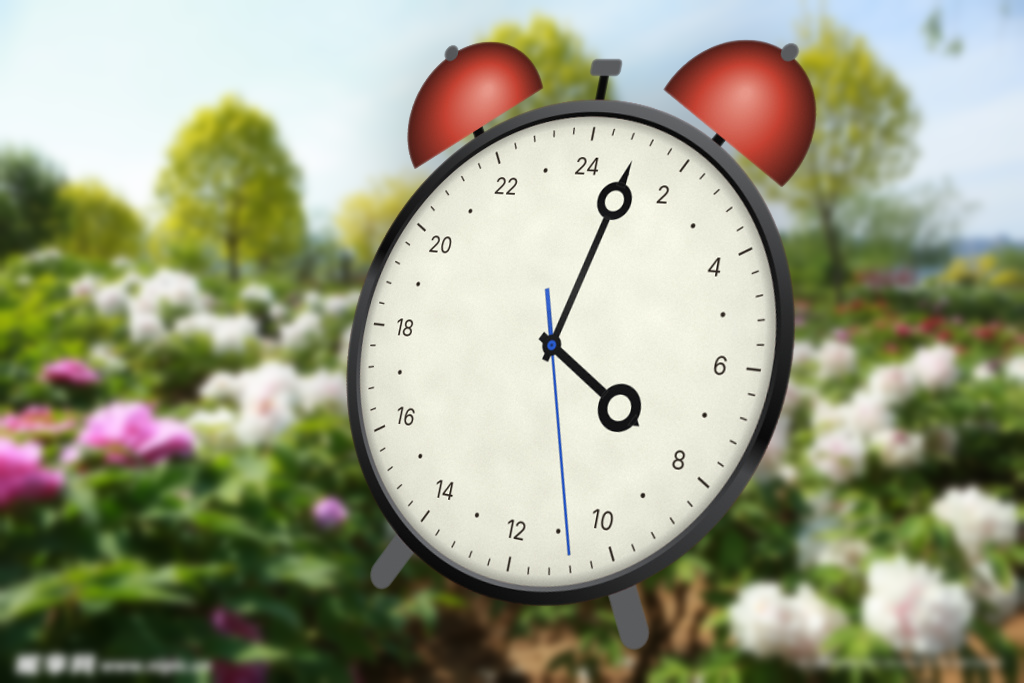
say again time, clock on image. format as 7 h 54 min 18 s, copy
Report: 8 h 02 min 27 s
